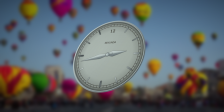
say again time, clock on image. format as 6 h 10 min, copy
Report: 2 h 43 min
